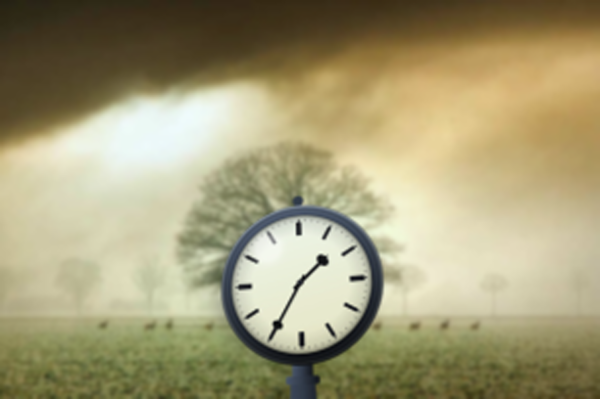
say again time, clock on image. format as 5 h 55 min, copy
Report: 1 h 35 min
